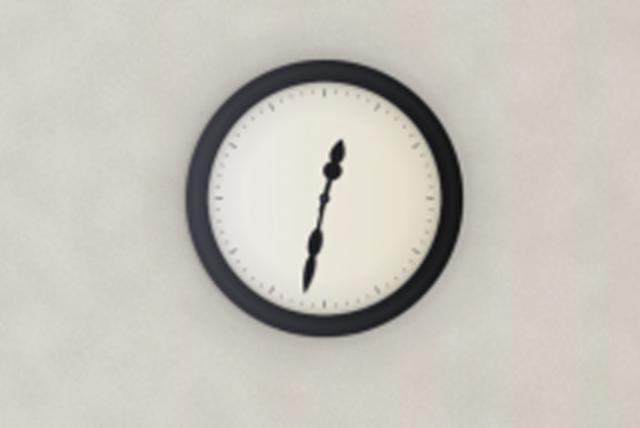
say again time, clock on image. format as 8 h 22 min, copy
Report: 12 h 32 min
